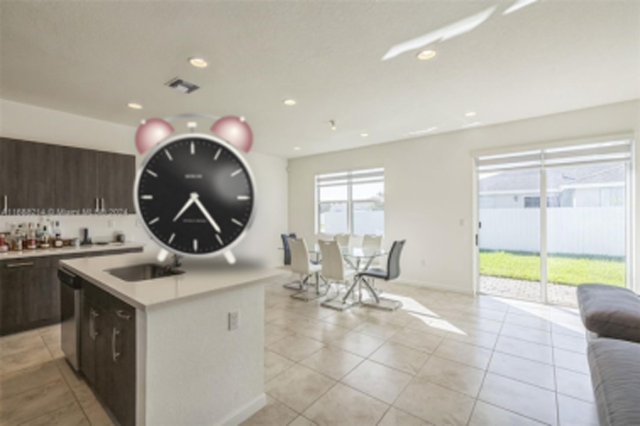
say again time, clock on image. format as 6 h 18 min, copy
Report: 7 h 24 min
